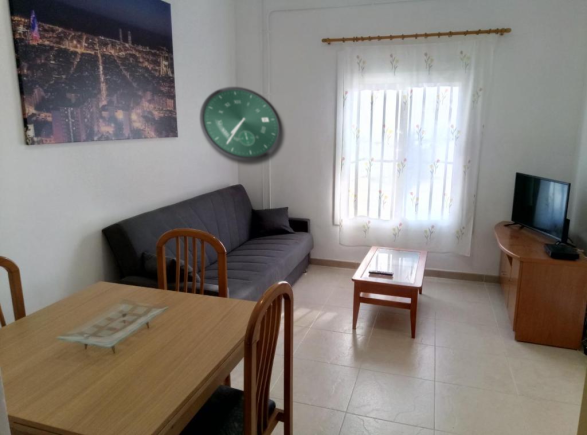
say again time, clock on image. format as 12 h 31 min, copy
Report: 7 h 37 min
